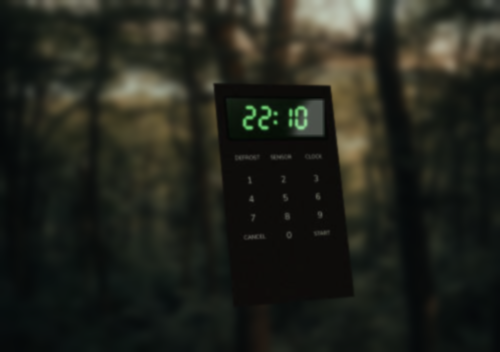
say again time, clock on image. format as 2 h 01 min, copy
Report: 22 h 10 min
